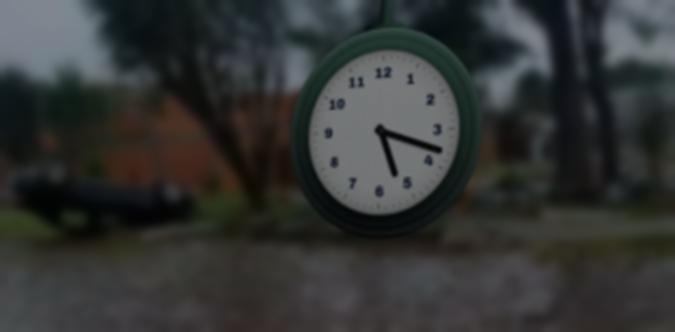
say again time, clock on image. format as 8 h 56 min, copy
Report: 5 h 18 min
